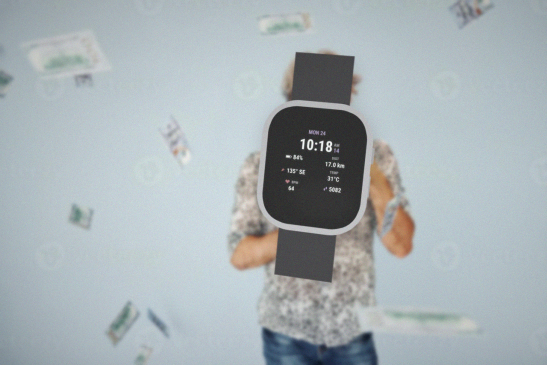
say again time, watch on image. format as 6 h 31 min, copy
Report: 10 h 18 min
